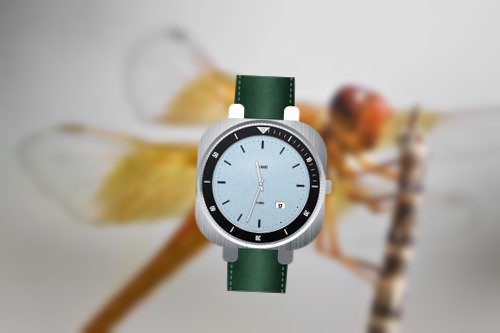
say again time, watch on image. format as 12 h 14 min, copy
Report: 11 h 33 min
